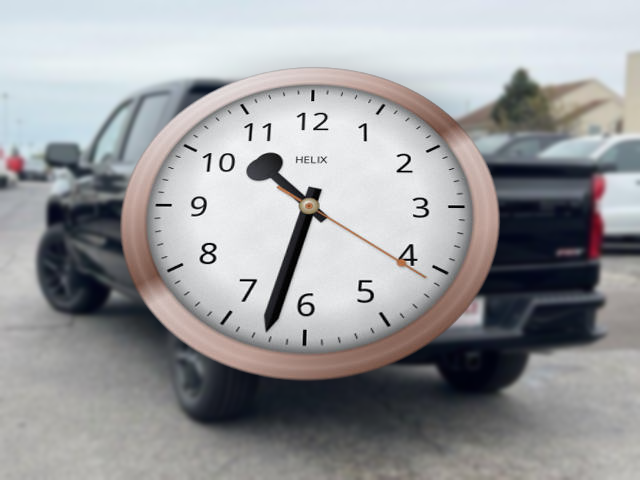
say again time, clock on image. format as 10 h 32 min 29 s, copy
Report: 10 h 32 min 21 s
